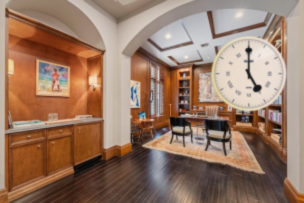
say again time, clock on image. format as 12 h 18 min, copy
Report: 5 h 00 min
